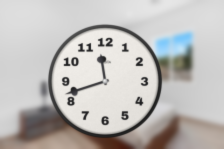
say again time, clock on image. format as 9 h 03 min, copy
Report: 11 h 42 min
